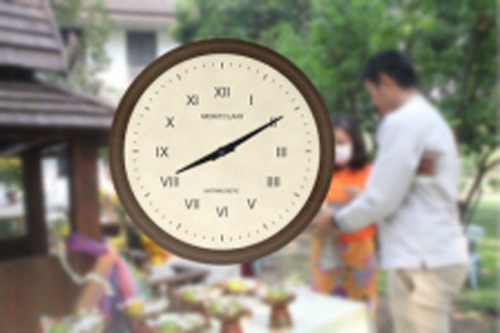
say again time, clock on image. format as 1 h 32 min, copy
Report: 8 h 10 min
